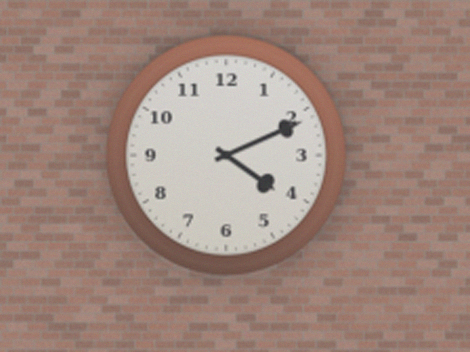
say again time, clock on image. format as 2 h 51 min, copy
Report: 4 h 11 min
